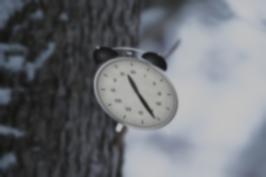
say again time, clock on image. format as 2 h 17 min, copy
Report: 11 h 26 min
